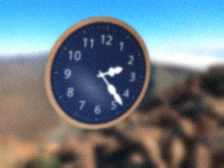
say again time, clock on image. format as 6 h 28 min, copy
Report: 2 h 23 min
